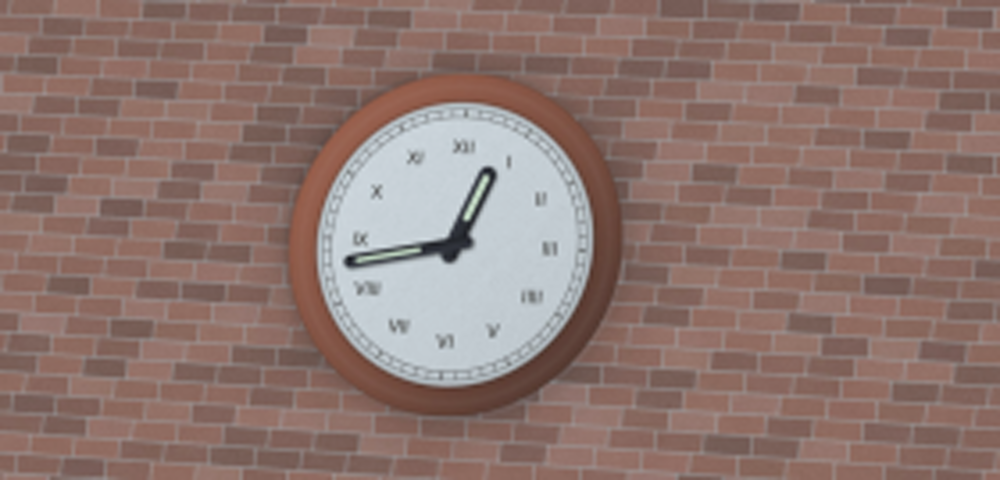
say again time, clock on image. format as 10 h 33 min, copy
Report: 12 h 43 min
